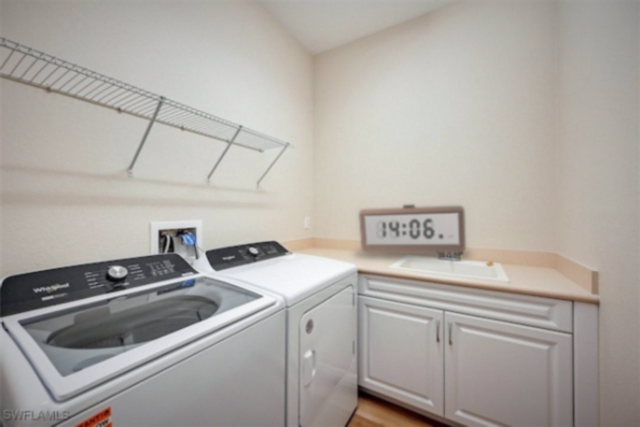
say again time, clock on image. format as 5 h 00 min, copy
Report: 14 h 06 min
